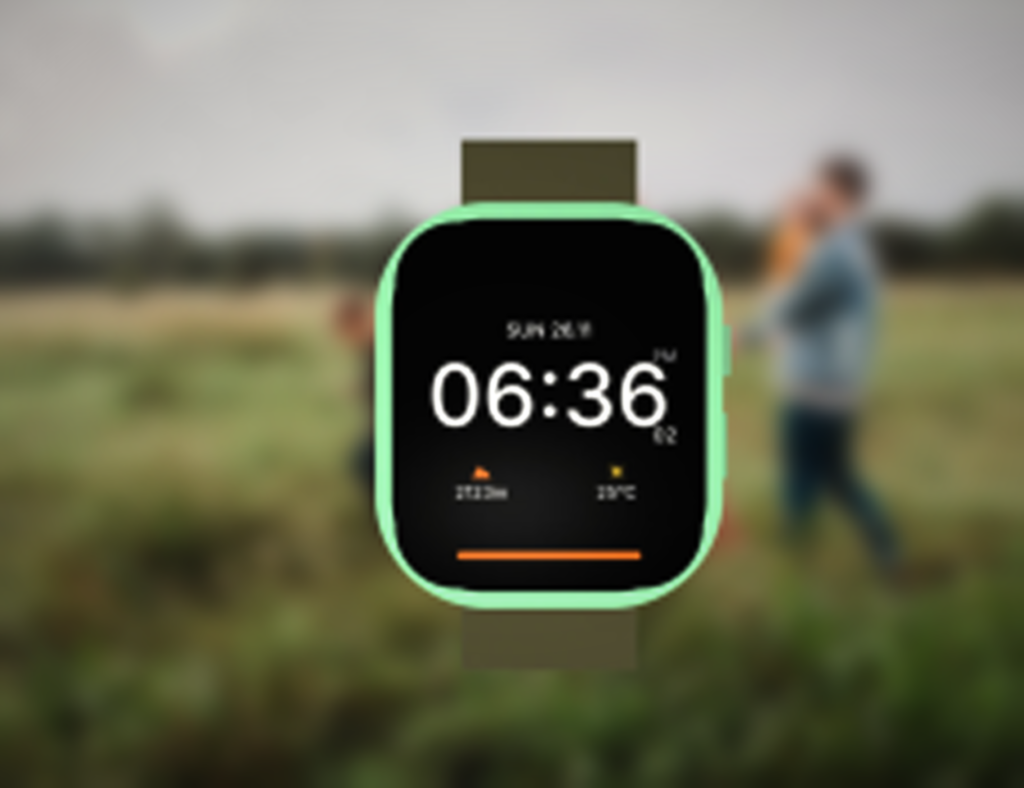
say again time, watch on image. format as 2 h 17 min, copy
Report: 6 h 36 min
